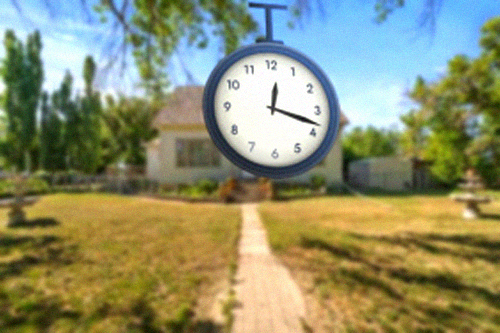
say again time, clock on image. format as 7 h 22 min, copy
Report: 12 h 18 min
